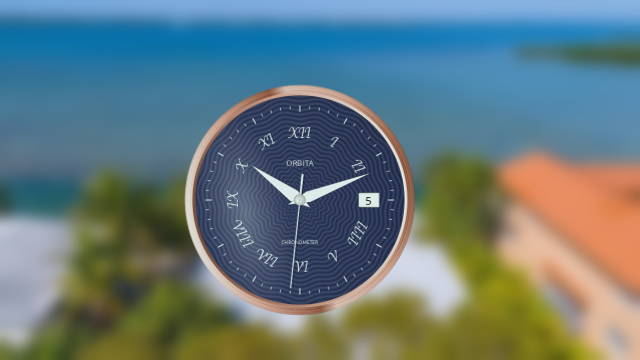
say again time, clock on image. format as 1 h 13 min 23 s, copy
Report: 10 h 11 min 31 s
